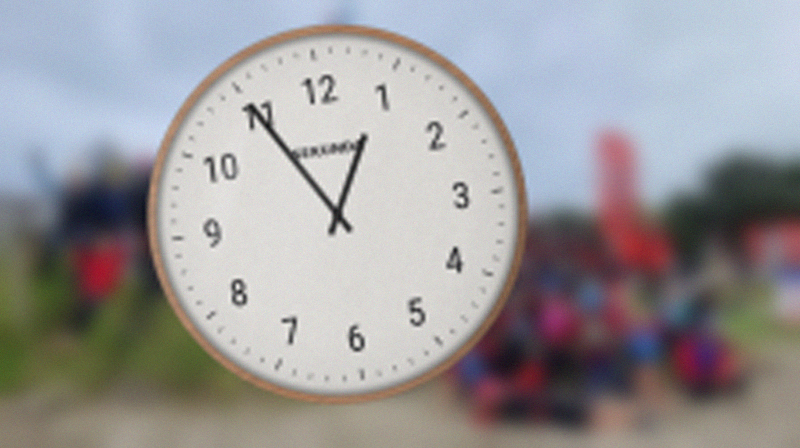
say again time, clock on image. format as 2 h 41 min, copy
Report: 12 h 55 min
